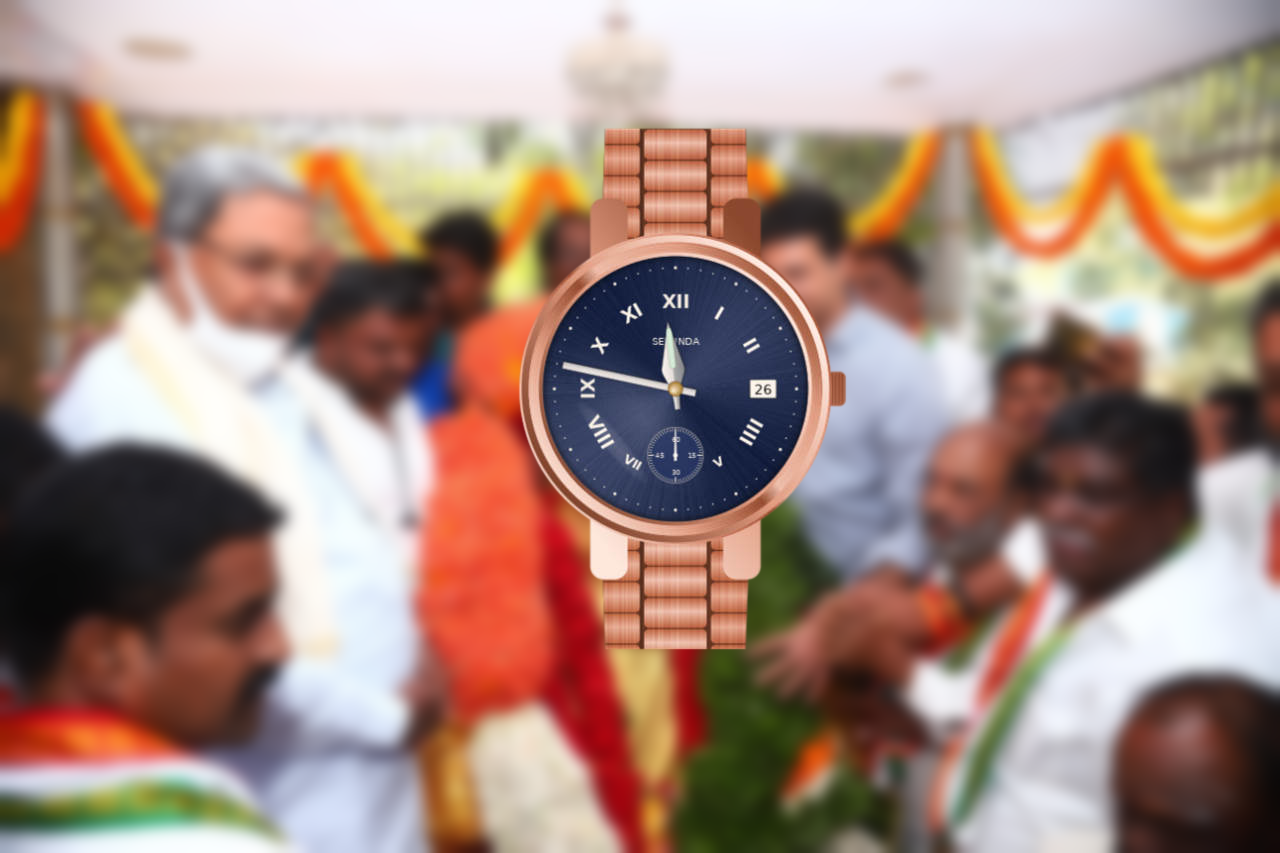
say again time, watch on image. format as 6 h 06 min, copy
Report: 11 h 47 min
